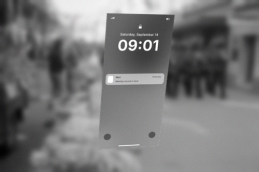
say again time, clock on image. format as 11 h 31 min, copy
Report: 9 h 01 min
